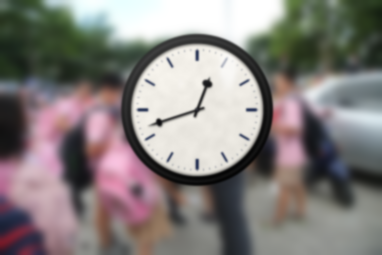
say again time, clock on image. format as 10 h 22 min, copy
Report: 12 h 42 min
